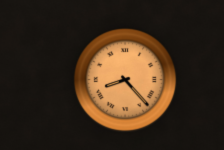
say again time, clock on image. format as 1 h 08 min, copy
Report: 8 h 23 min
